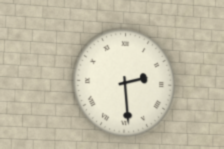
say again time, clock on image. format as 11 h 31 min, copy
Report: 2 h 29 min
